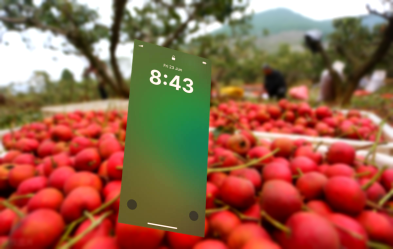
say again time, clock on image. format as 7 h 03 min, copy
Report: 8 h 43 min
